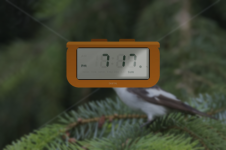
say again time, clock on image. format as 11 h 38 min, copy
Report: 7 h 17 min
